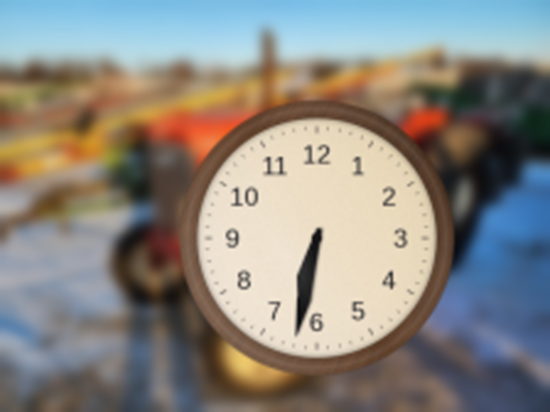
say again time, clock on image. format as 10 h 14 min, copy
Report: 6 h 32 min
